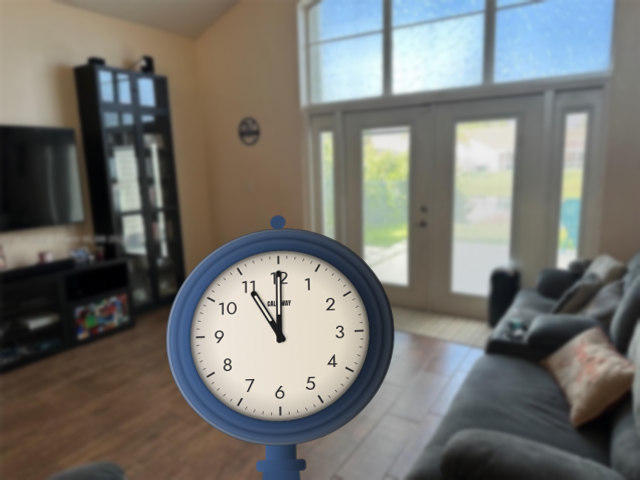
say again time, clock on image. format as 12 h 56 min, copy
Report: 11 h 00 min
